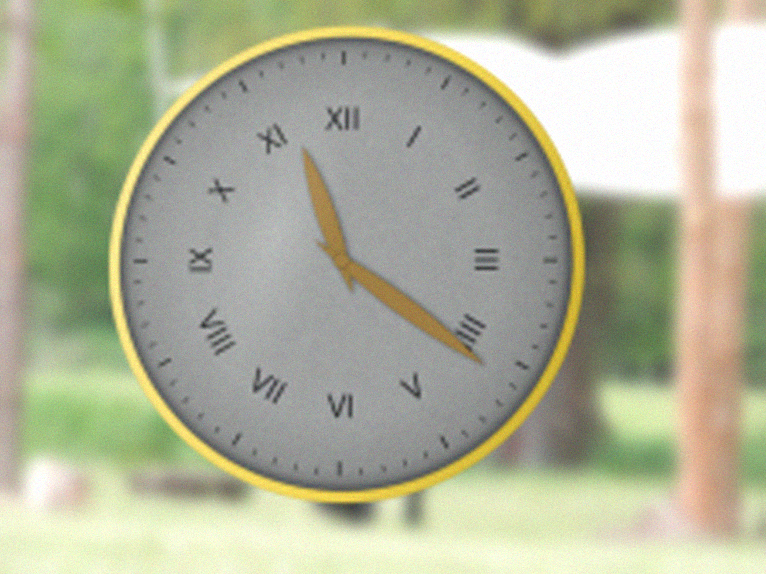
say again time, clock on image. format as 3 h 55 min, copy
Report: 11 h 21 min
